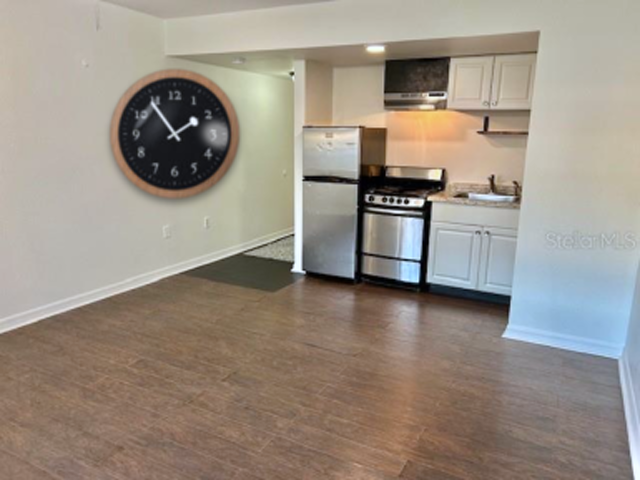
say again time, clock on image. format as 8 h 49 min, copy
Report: 1 h 54 min
